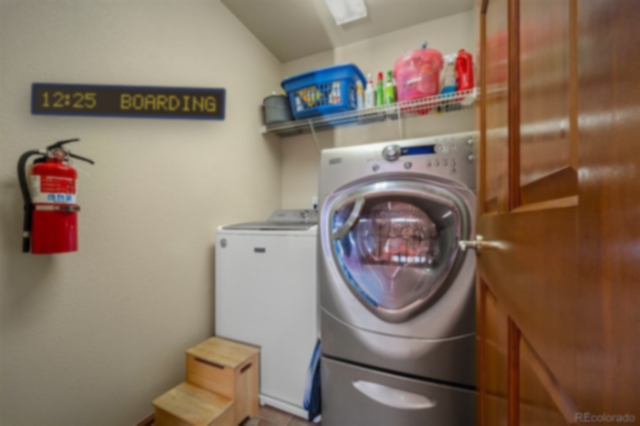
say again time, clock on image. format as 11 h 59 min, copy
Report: 12 h 25 min
